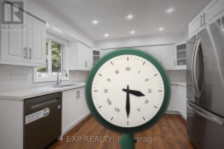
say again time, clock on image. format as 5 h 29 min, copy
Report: 3 h 30 min
